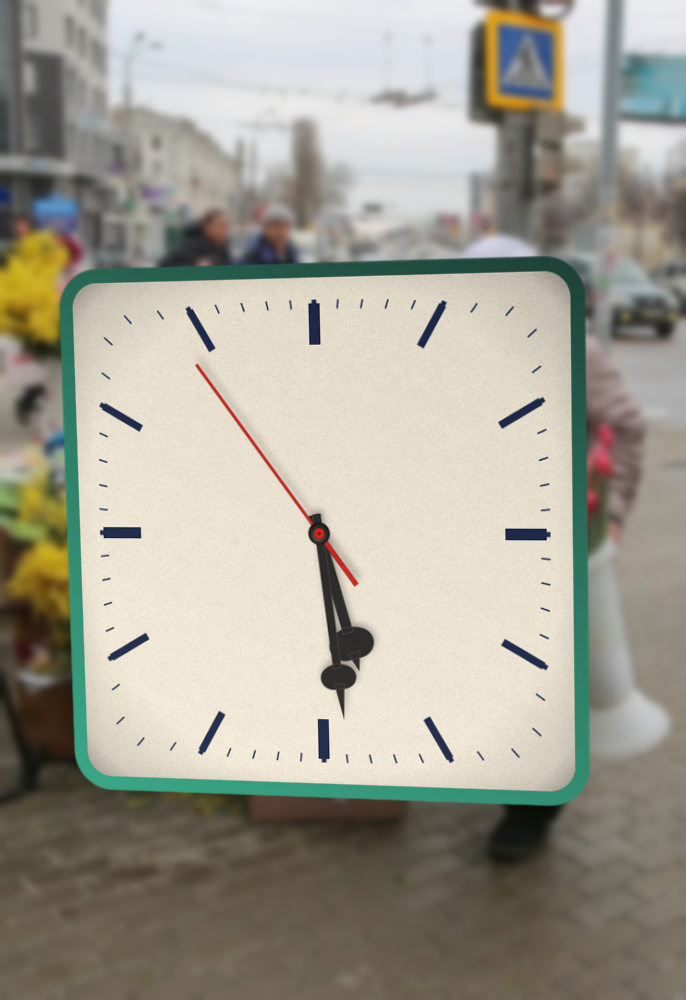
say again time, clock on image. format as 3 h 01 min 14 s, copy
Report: 5 h 28 min 54 s
